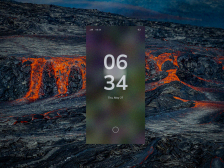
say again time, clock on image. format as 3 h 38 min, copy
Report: 6 h 34 min
